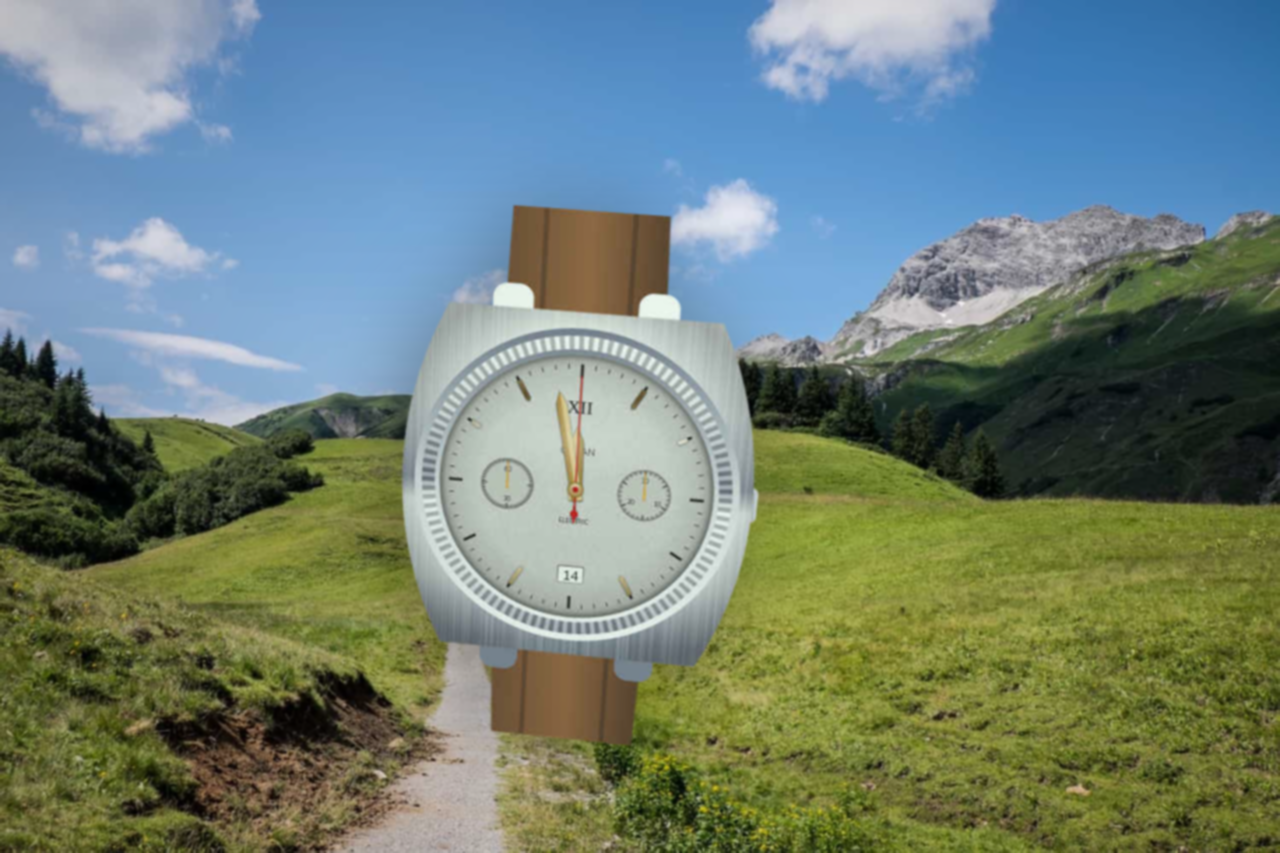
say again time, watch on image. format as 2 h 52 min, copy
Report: 11 h 58 min
